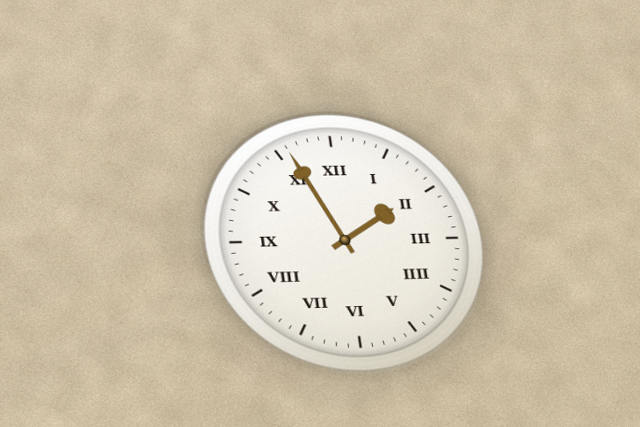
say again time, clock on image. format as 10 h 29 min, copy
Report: 1 h 56 min
